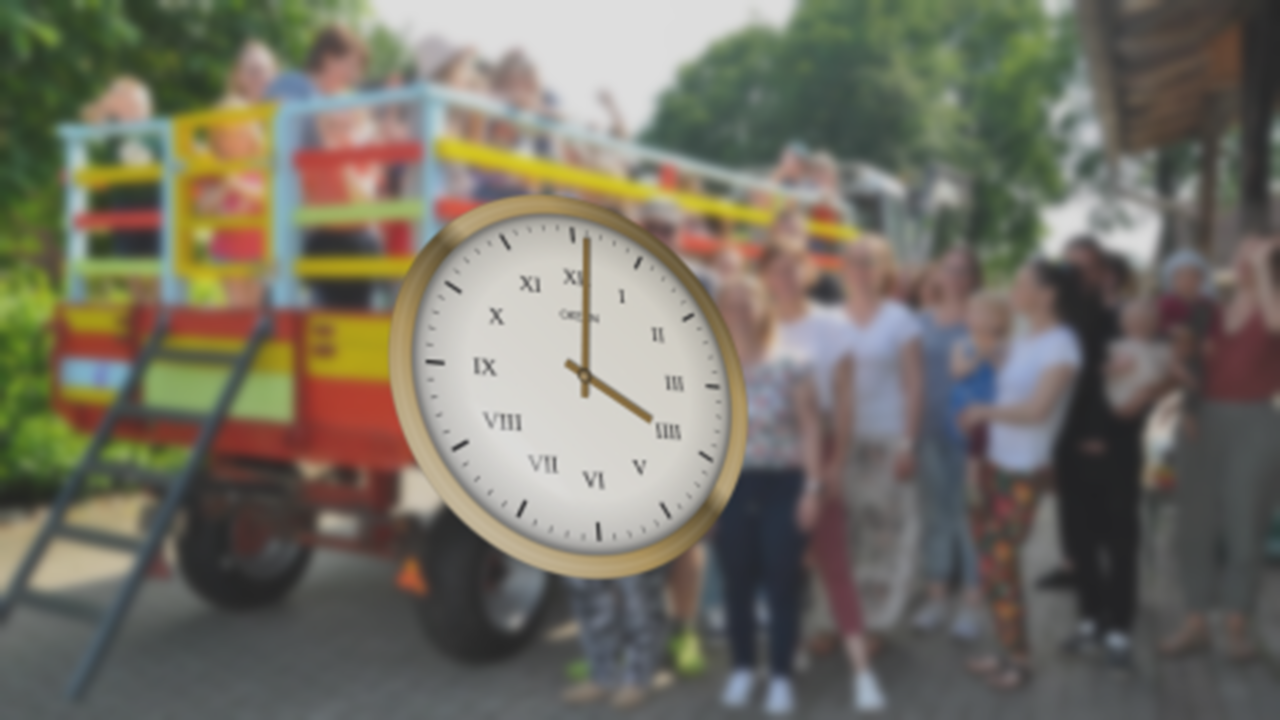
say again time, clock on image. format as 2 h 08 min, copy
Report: 4 h 01 min
